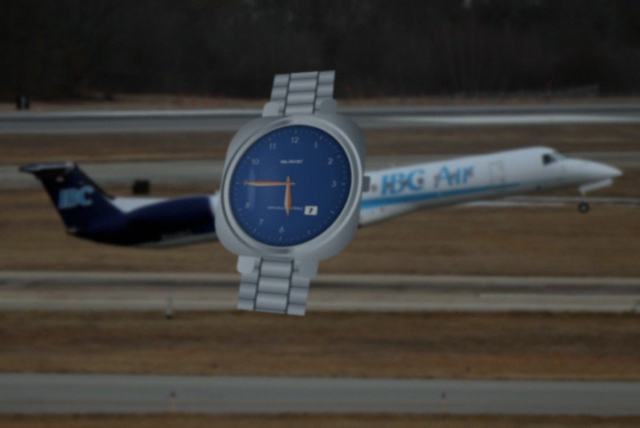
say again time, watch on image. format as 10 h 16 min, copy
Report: 5 h 45 min
